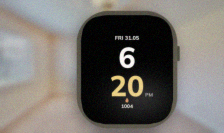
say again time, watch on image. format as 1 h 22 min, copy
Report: 6 h 20 min
